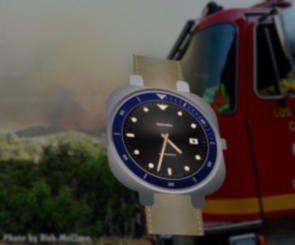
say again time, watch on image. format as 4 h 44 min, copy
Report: 4 h 33 min
